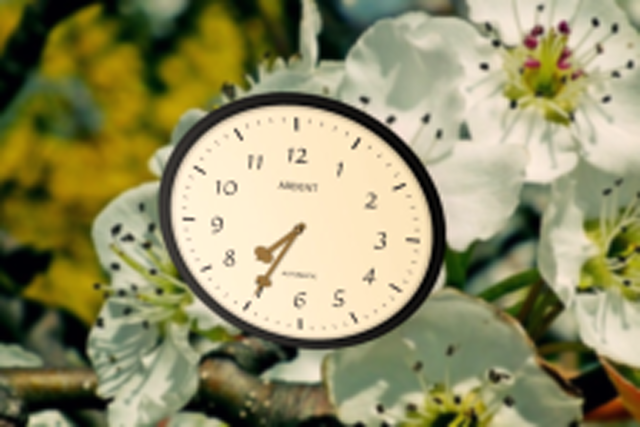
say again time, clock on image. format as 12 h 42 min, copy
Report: 7 h 35 min
